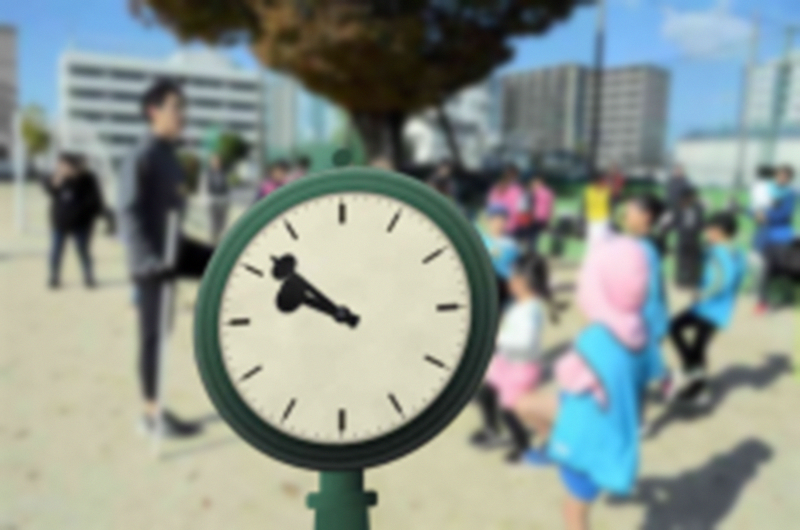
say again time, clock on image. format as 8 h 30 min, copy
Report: 9 h 52 min
